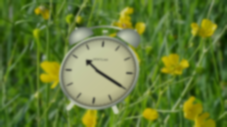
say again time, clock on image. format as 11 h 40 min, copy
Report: 10 h 20 min
